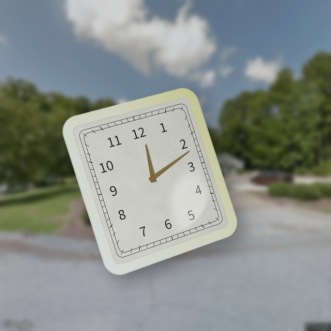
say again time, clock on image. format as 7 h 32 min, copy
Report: 12 h 12 min
